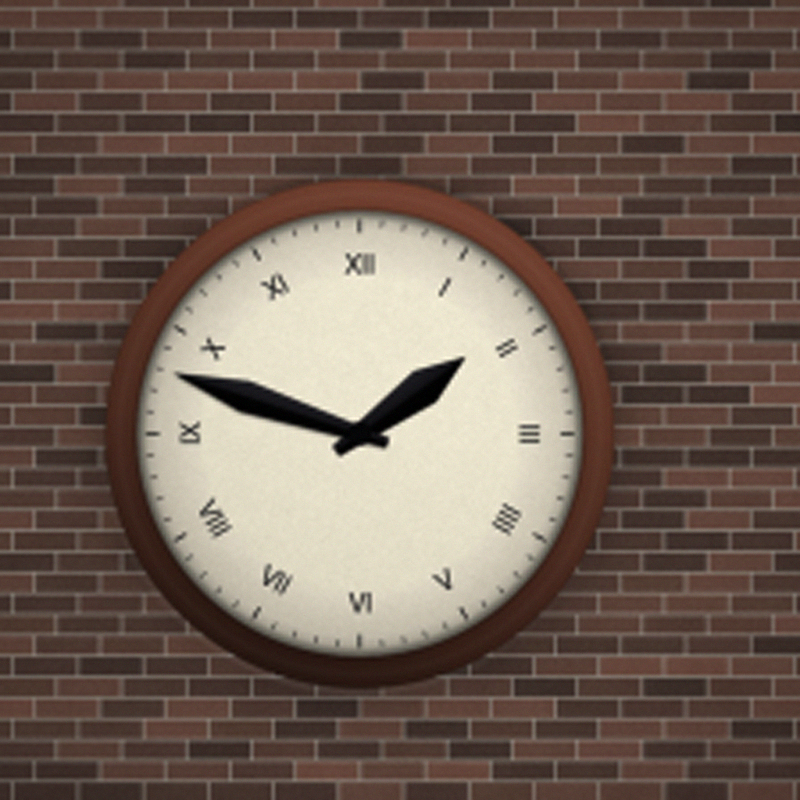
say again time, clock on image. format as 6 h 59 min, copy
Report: 1 h 48 min
